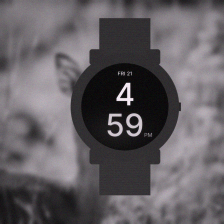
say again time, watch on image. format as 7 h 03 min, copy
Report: 4 h 59 min
